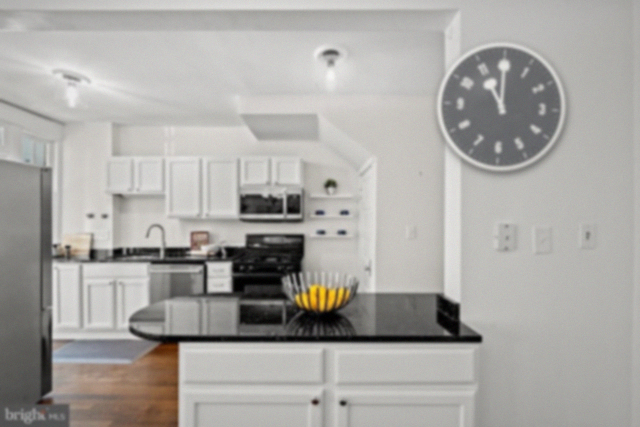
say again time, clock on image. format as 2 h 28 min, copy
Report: 11 h 00 min
